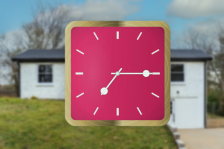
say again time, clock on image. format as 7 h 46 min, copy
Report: 7 h 15 min
